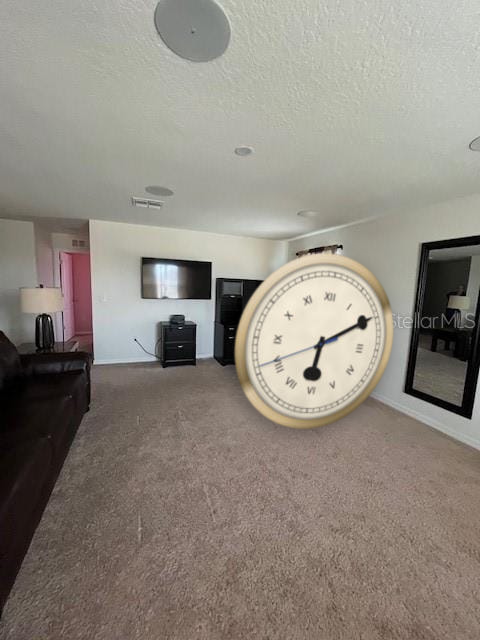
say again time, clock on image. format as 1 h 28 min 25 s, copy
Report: 6 h 09 min 41 s
